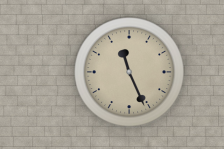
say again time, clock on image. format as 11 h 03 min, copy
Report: 11 h 26 min
